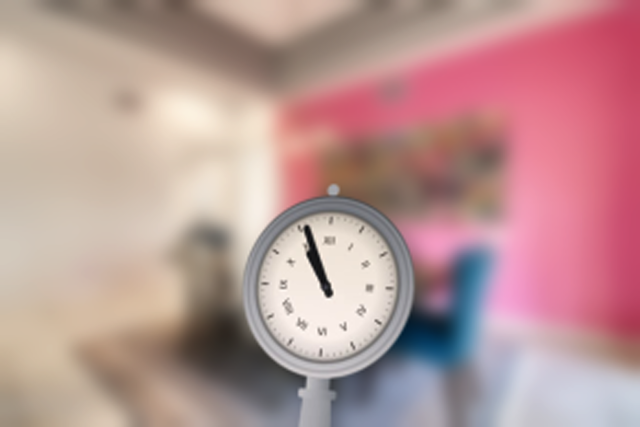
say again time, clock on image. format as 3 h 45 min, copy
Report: 10 h 56 min
